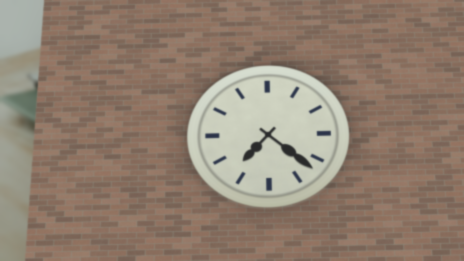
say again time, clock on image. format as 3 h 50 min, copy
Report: 7 h 22 min
